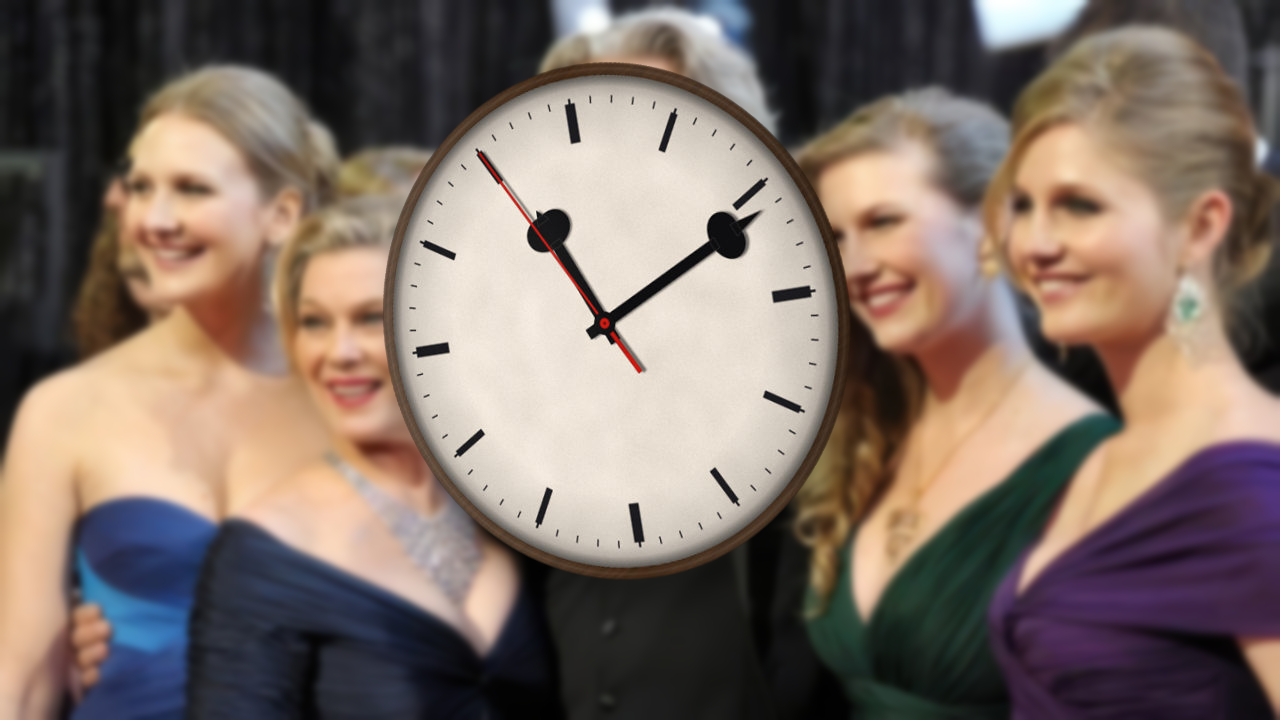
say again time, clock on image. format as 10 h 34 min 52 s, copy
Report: 11 h 10 min 55 s
